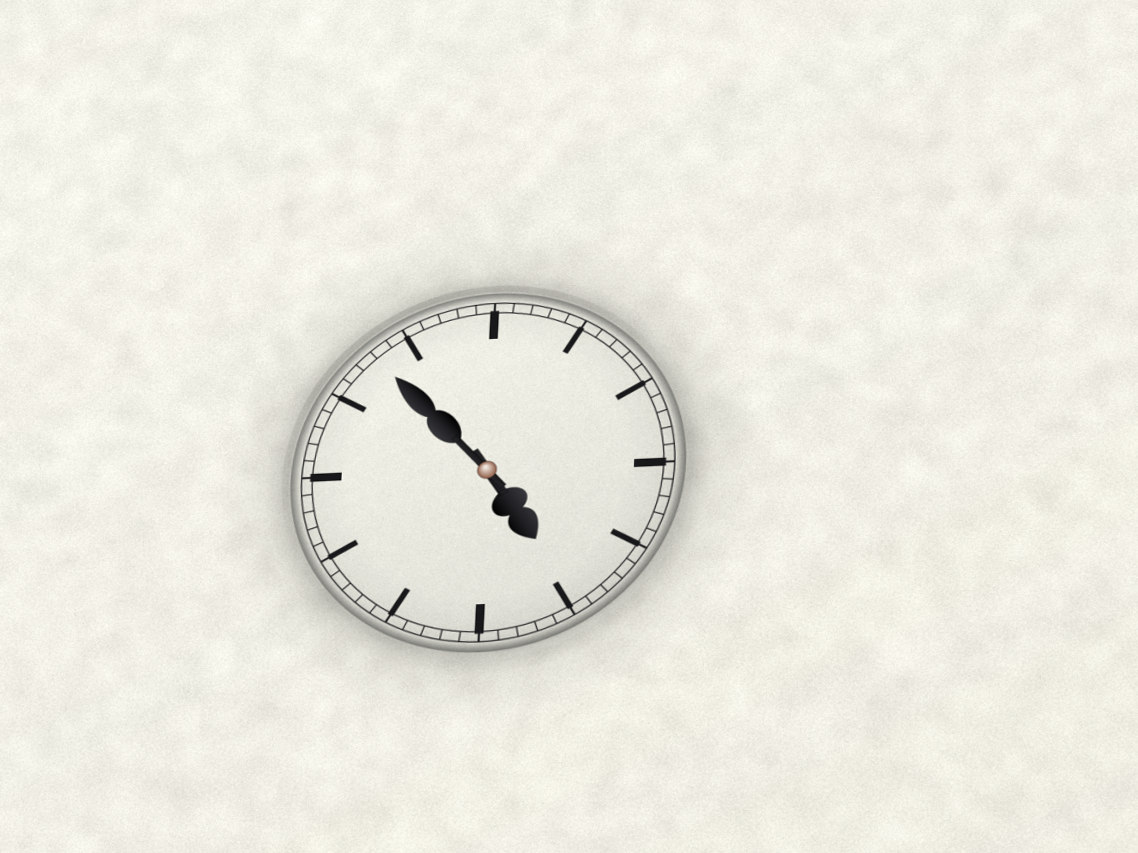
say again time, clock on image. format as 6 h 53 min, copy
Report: 4 h 53 min
